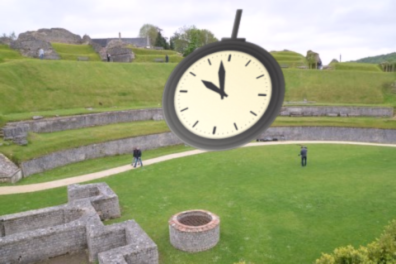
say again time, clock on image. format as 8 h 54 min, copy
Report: 9 h 58 min
